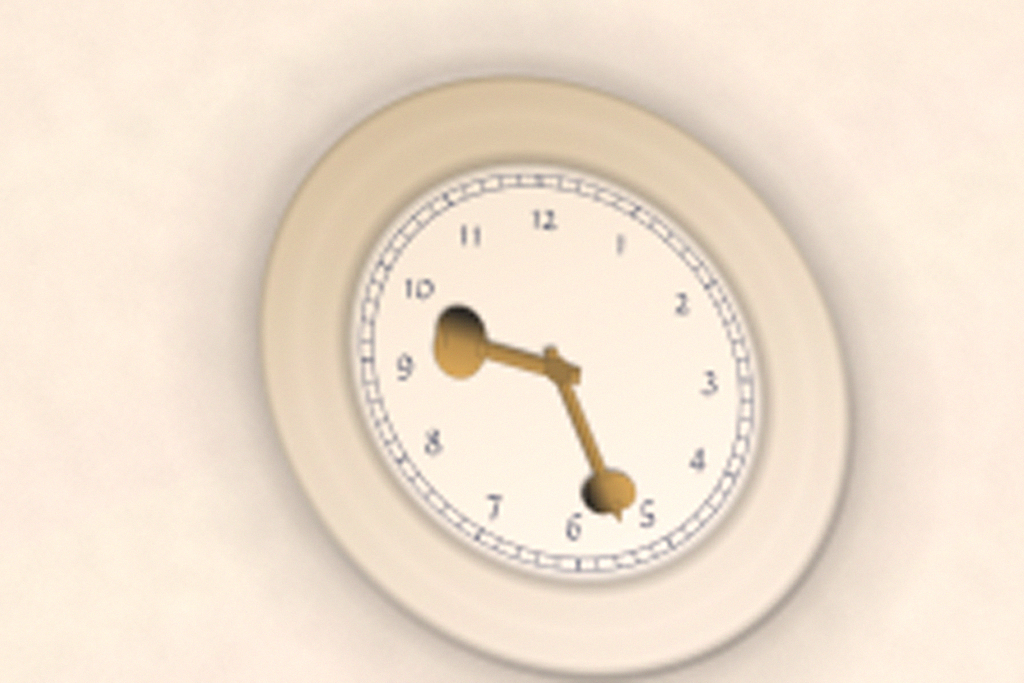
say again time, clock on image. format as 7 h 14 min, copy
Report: 9 h 27 min
